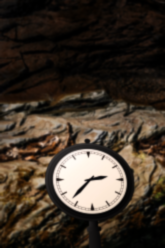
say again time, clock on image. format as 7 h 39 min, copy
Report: 2 h 37 min
